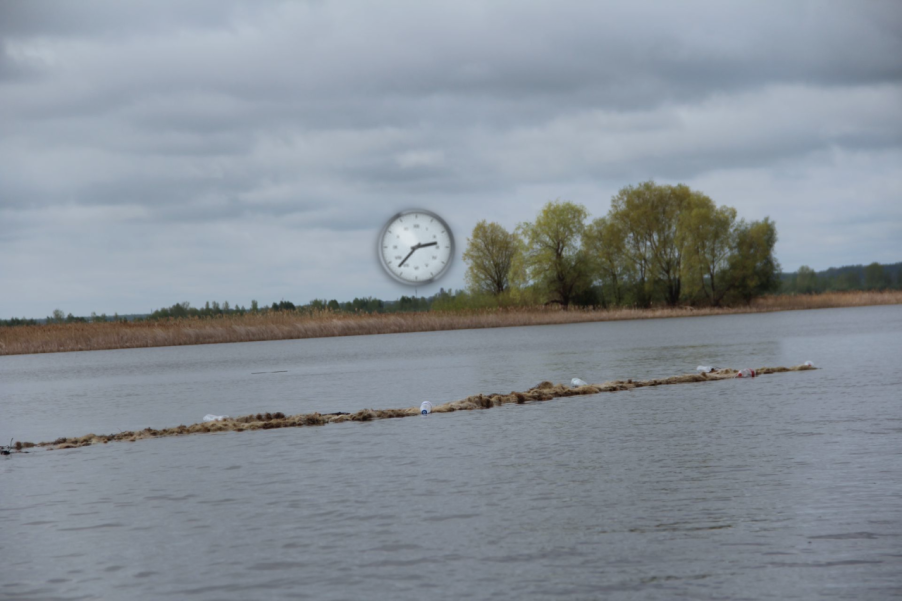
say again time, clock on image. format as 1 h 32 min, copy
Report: 2 h 37 min
